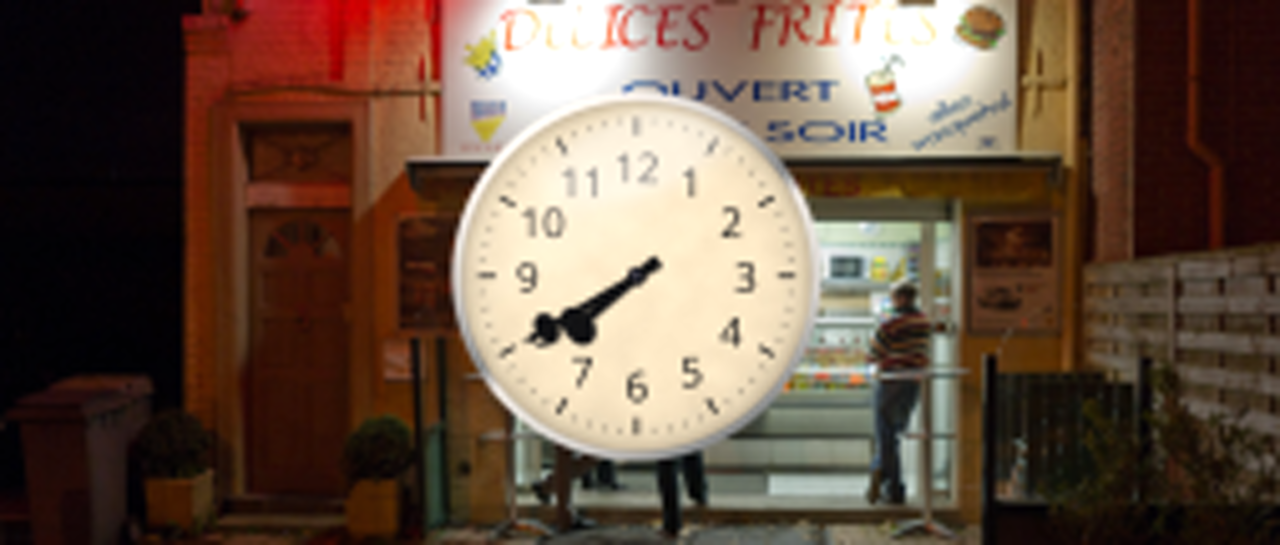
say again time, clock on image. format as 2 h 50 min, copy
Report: 7 h 40 min
